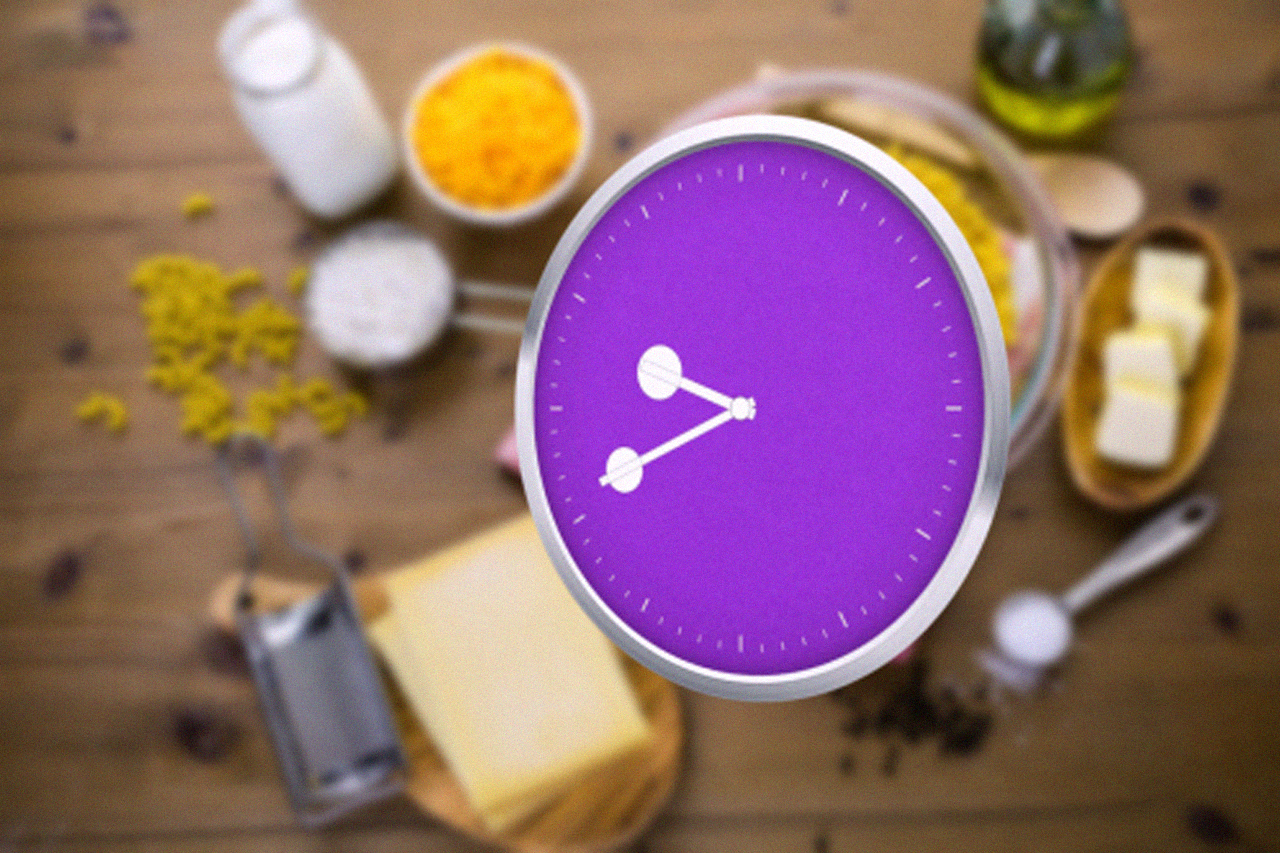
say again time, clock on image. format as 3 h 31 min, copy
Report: 9 h 41 min
